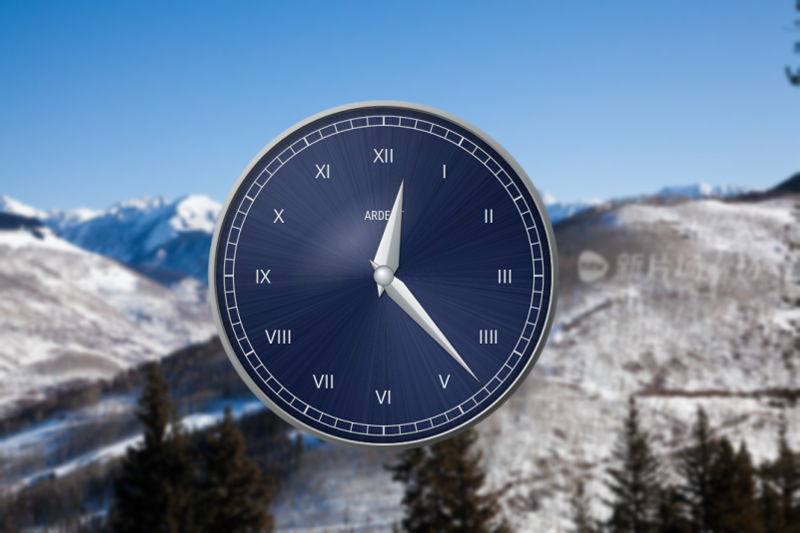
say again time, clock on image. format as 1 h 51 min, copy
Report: 12 h 23 min
